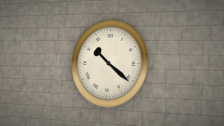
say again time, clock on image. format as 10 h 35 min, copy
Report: 10 h 21 min
